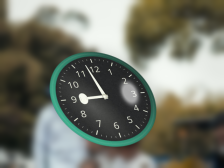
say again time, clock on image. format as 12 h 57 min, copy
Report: 8 h 58 min
